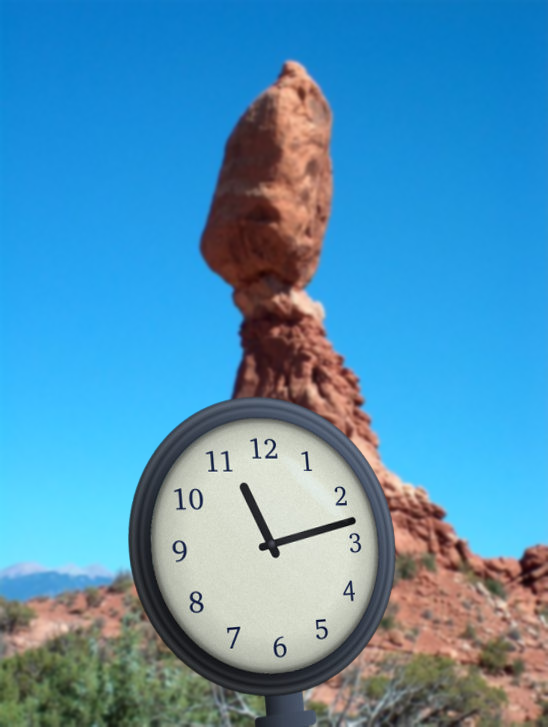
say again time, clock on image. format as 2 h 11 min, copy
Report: 11 h 13 min
